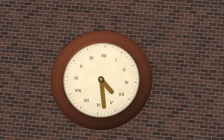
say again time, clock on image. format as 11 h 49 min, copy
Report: 4 h 28 min
